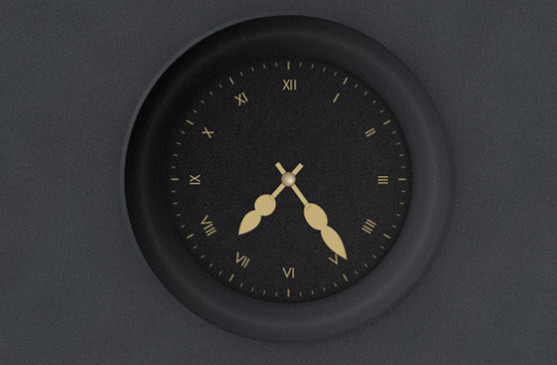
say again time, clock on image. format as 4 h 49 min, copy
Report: 7 h 24 min
